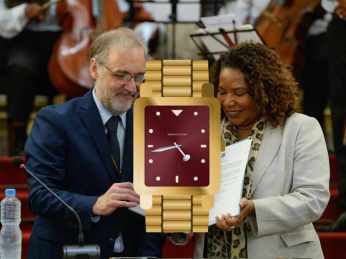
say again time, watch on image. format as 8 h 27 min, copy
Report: 4 h 43 min
